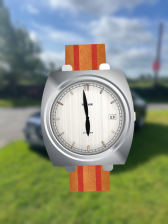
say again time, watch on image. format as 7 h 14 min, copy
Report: 5 h 59 min
